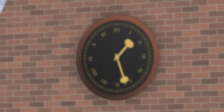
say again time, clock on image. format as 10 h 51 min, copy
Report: 1 h 27 min
